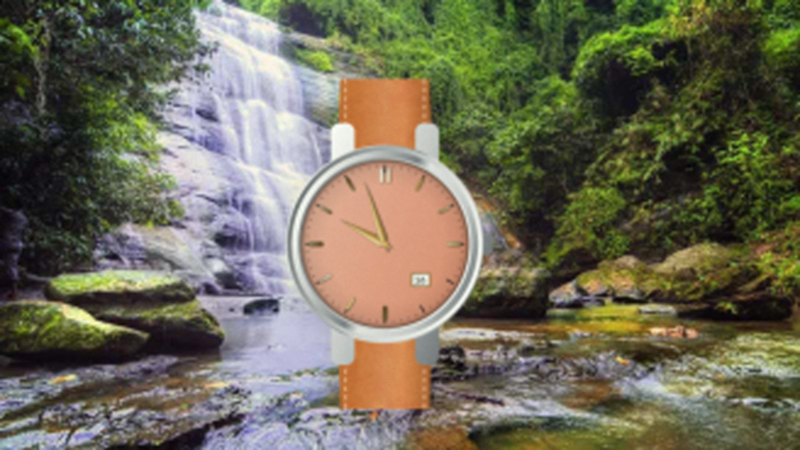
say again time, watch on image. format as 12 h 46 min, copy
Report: 9 h 57 min
